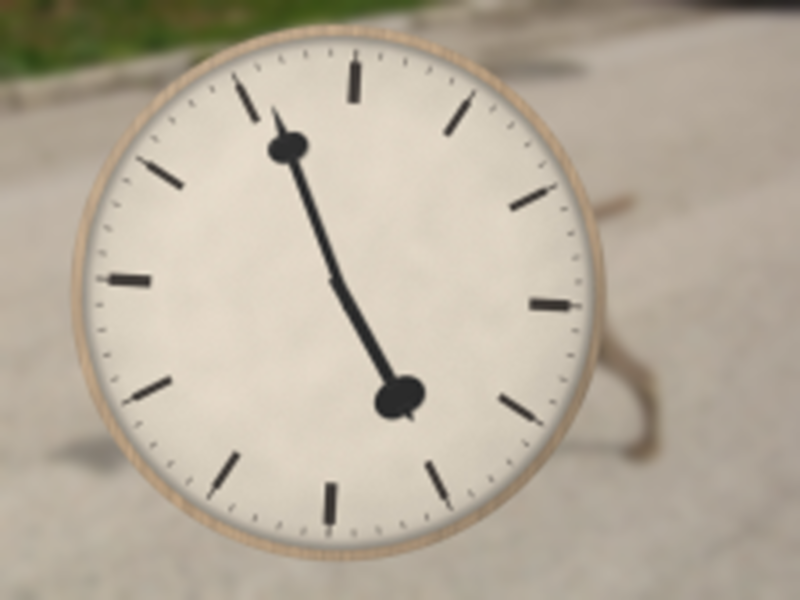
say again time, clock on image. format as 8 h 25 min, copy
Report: 4 h 56 min
